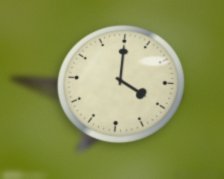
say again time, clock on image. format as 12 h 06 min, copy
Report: 4 h 00 min
